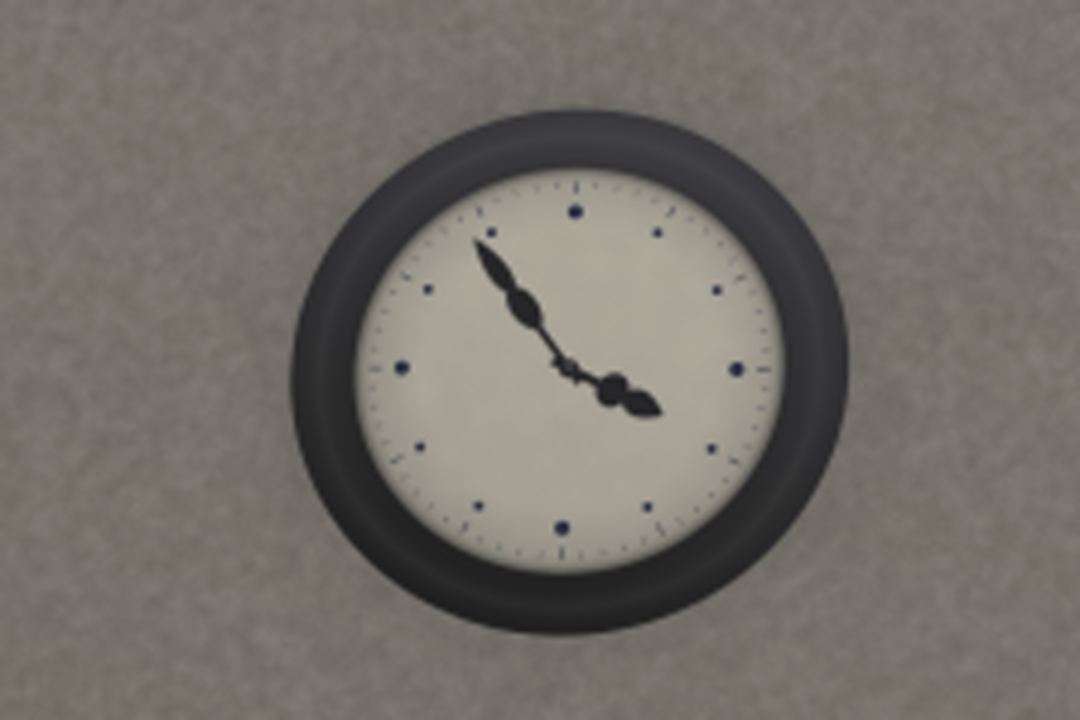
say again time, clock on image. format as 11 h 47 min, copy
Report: 3 h 54 min
